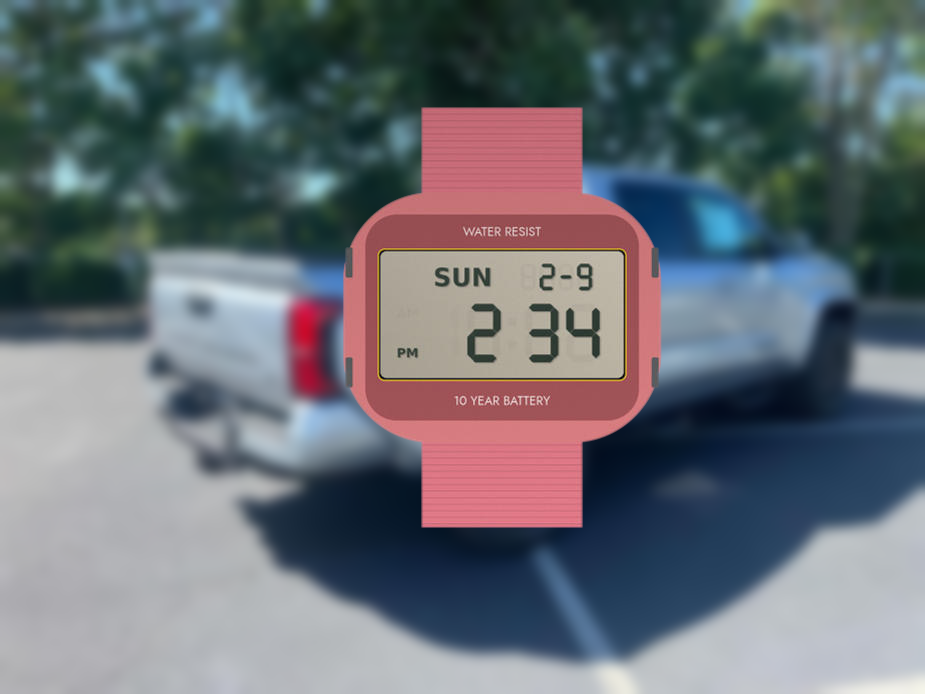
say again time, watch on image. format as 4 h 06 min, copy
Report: 2 h 34 min
